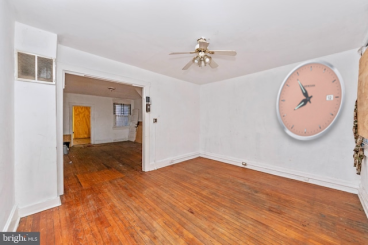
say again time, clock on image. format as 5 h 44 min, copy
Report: 7 h 54 min
